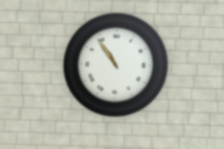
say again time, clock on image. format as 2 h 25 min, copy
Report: 10 h 54 min
